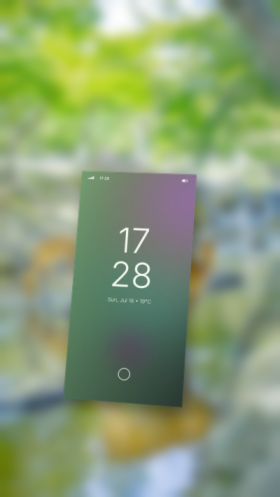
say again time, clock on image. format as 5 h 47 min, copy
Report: 17 h 28 min
